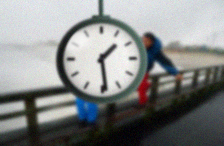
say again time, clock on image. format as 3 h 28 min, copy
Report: 1 h 29 min
